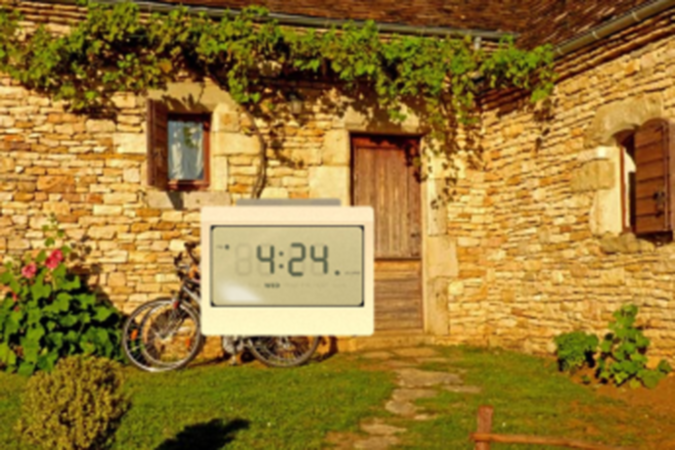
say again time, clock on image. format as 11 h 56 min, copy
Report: 4 h 24 min
